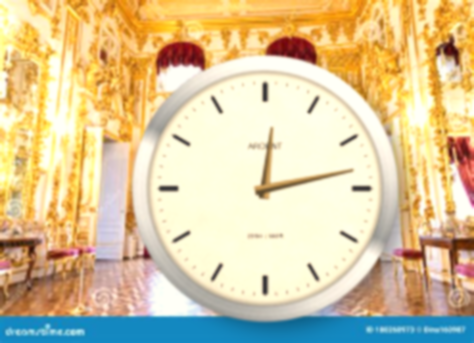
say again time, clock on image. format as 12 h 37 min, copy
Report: 12 h 13 min
